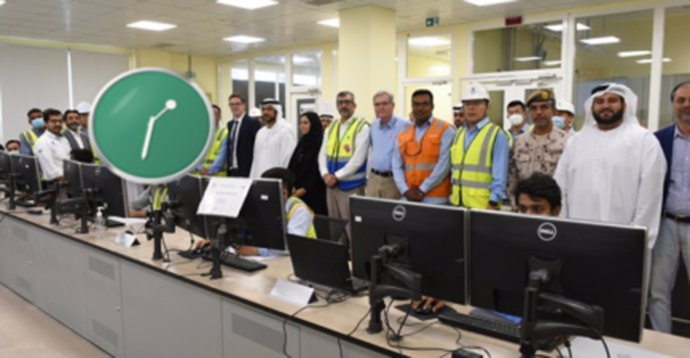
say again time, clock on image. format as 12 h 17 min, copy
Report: 1 h 32 min
